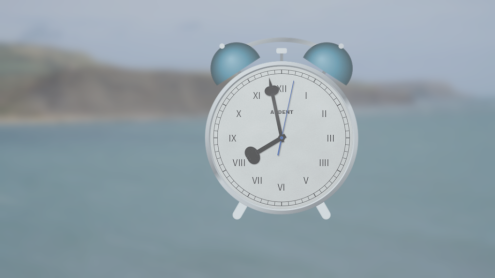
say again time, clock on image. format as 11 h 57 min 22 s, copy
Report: 7 h 58 min 02 s
